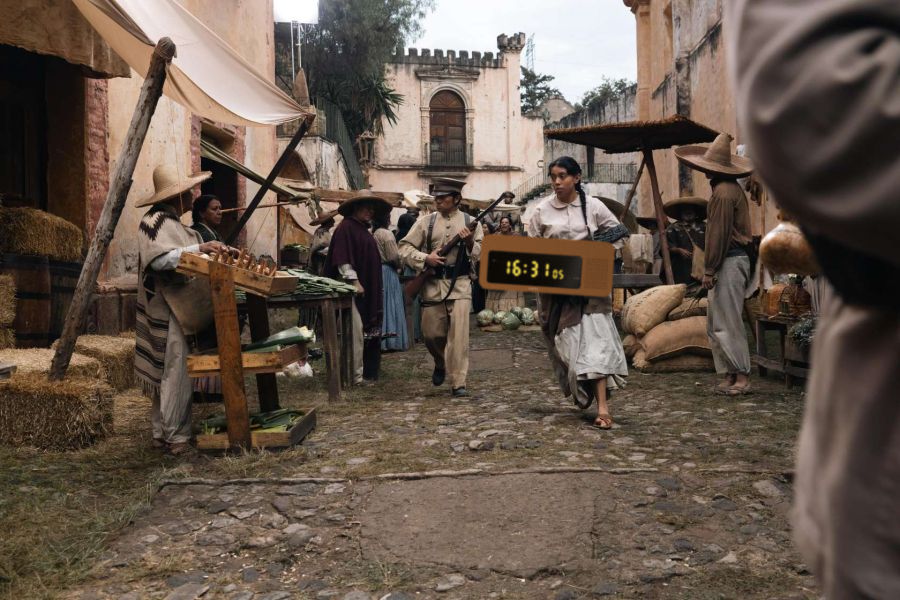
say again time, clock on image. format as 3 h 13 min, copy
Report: 16 h 31 min
